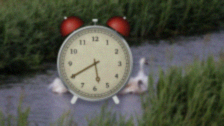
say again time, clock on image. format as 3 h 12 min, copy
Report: 5 h 40 min
